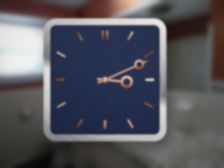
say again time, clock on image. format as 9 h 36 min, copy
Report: 3 h 11 min
